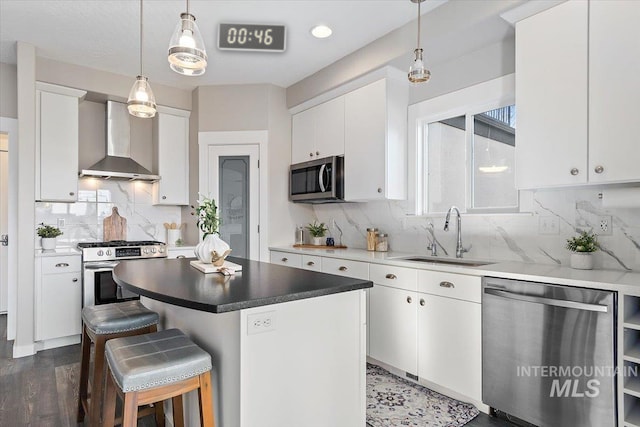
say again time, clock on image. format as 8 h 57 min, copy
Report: 0 h 46 min
